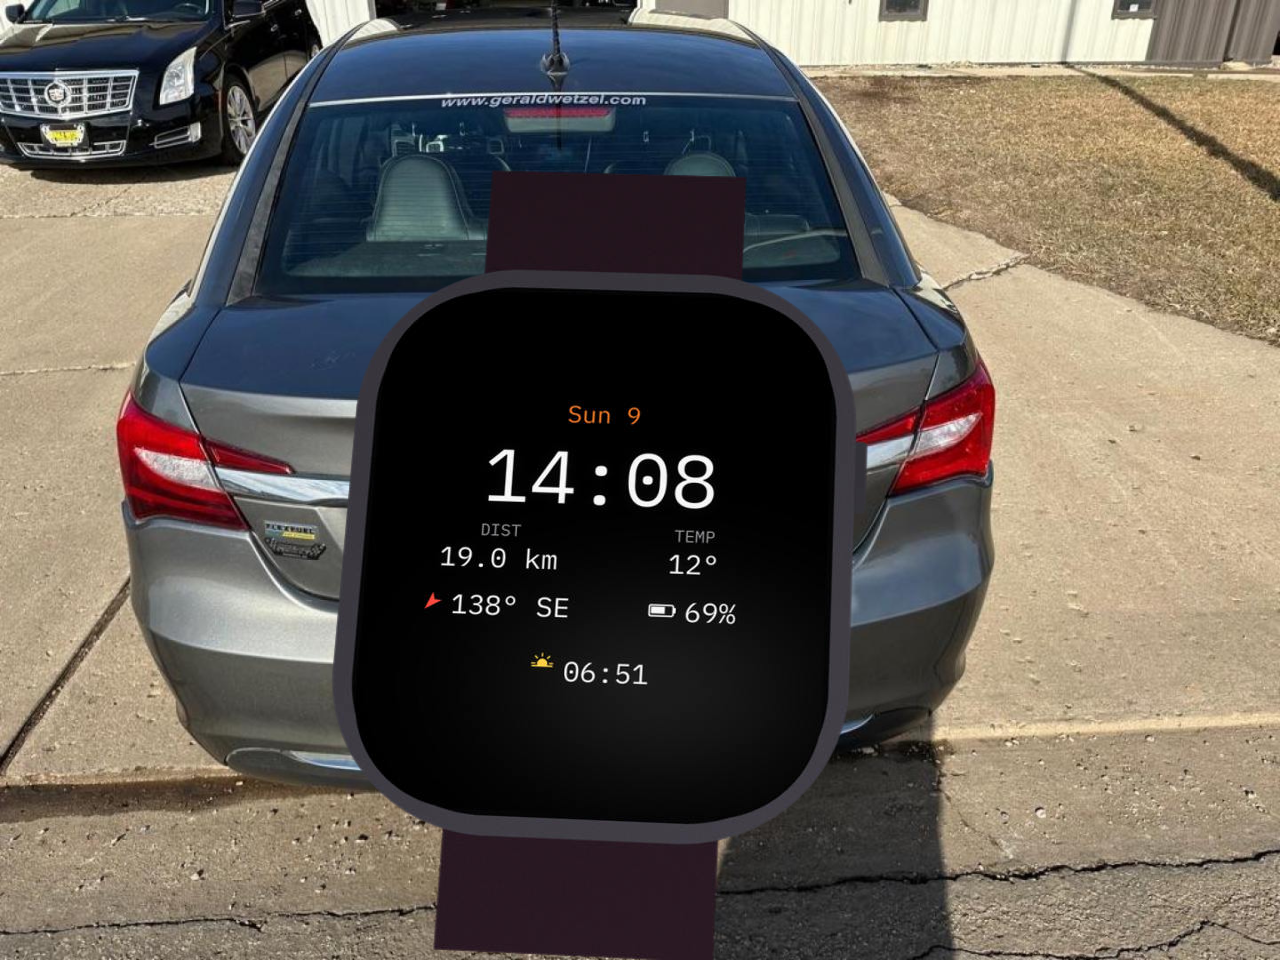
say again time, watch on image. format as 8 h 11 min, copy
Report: 14 h 08 min
